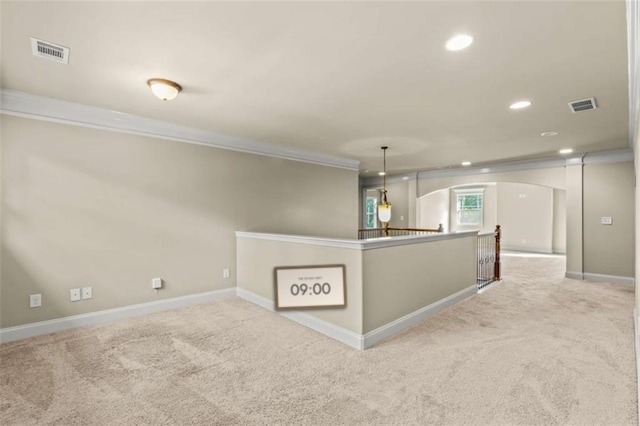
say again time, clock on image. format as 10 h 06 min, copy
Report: 9 h 00 min
